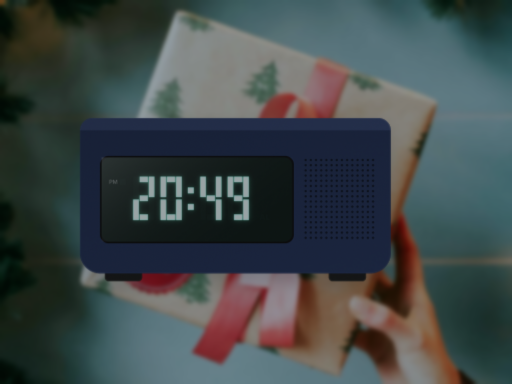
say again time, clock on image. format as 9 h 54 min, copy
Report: 20 h 49 min
